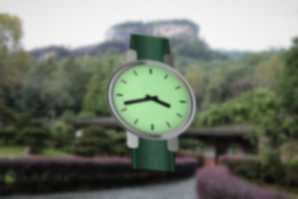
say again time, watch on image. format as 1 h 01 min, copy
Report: 3 h 42 min
